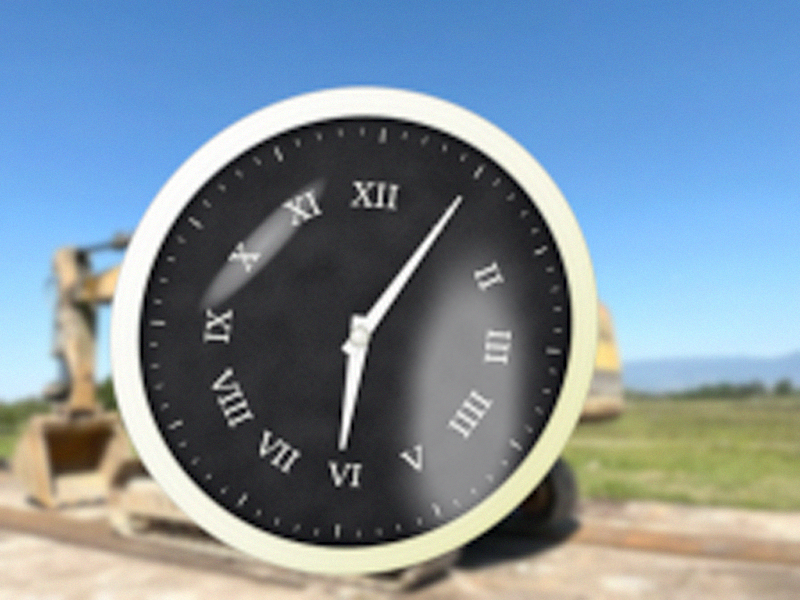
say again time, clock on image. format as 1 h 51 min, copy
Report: 6 h 05 min
